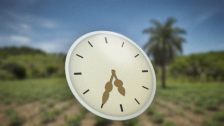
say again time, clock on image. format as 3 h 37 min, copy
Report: 5 h 35 min
